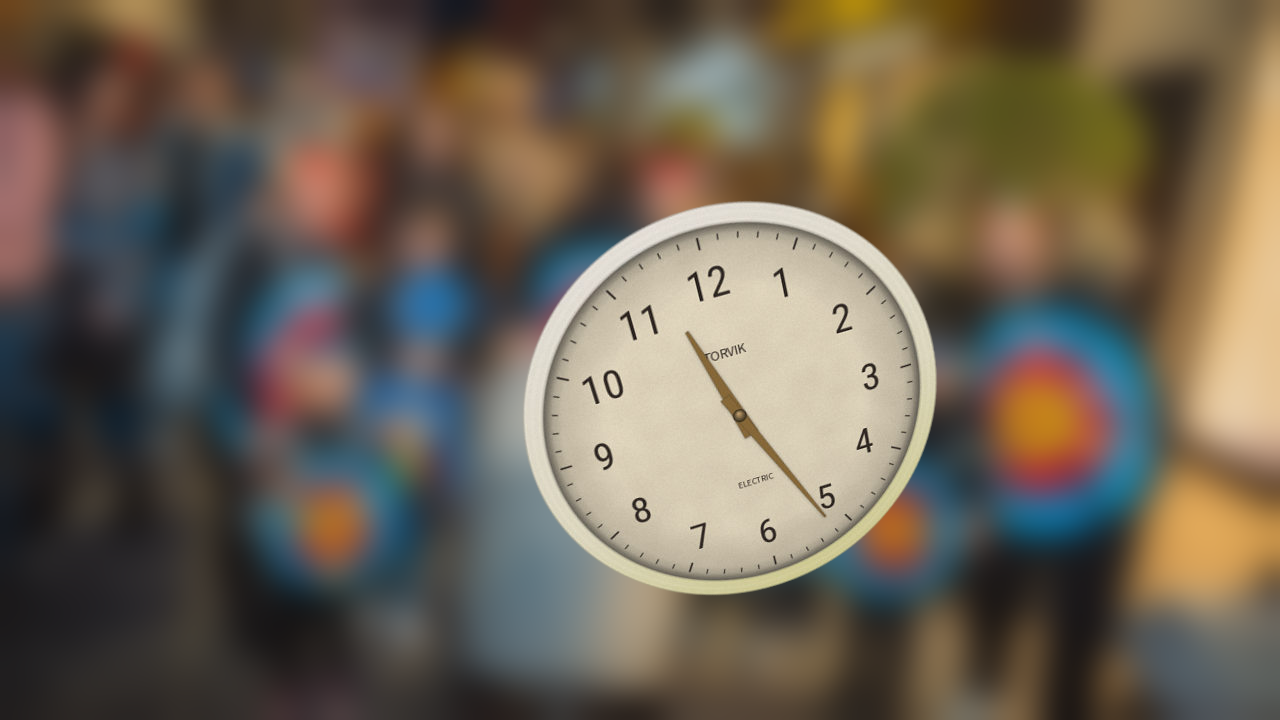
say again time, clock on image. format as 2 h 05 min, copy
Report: 11 h 26 min
